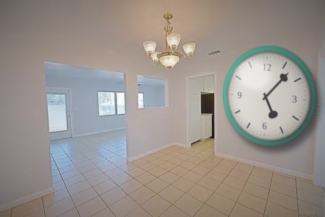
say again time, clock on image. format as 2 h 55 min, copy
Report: 5 h 07 min
